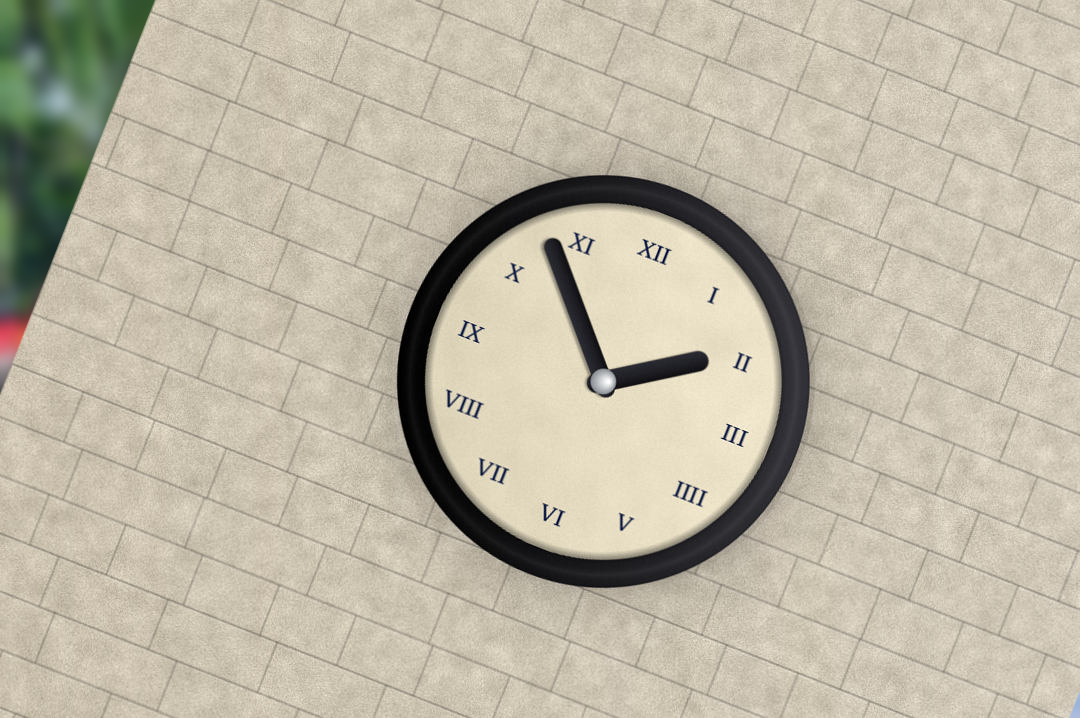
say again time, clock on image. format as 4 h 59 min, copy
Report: 1 h 53 min
